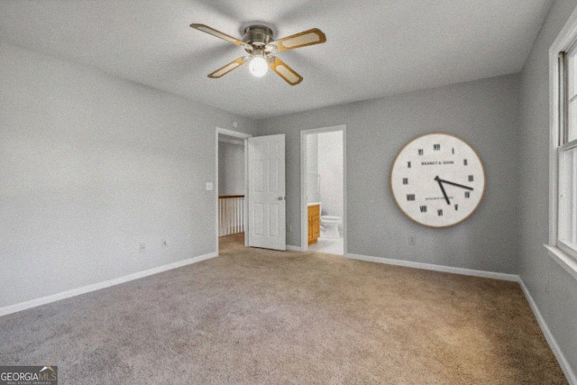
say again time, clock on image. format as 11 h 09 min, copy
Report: 5 h 18 min
